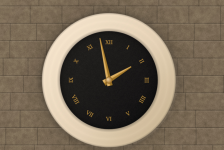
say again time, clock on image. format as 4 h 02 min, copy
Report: 1 h 58 min
